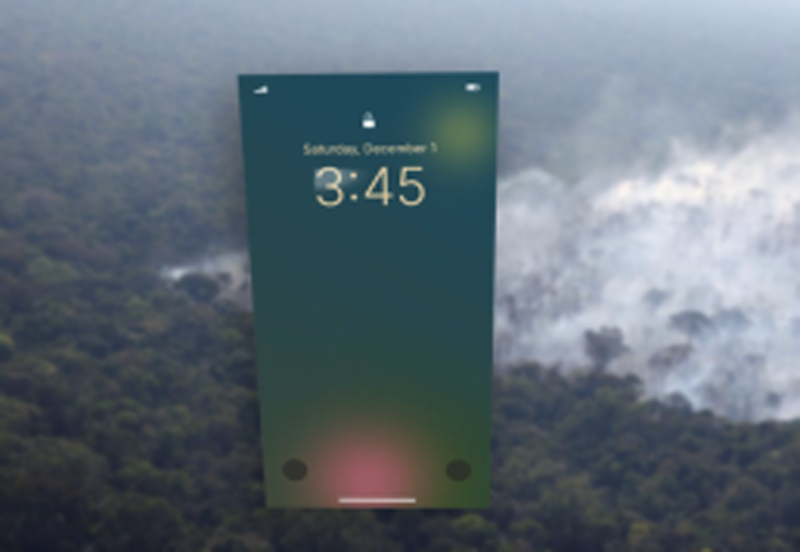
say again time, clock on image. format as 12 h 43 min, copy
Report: 3 h 45 min
